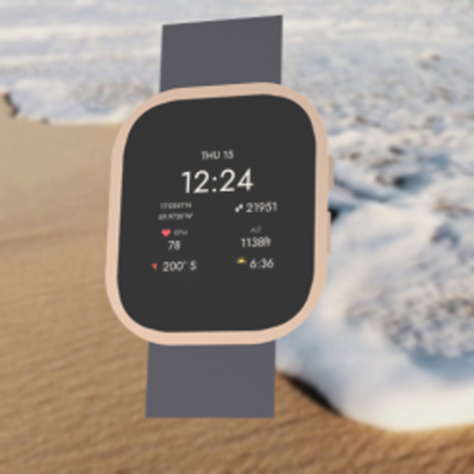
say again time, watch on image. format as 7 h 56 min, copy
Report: 12 h 24 min
